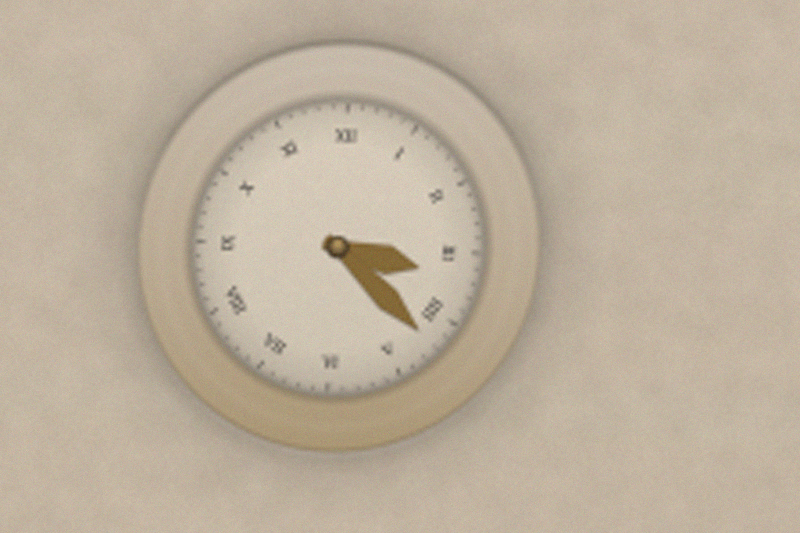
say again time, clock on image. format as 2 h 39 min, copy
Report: 3 h 22 min
